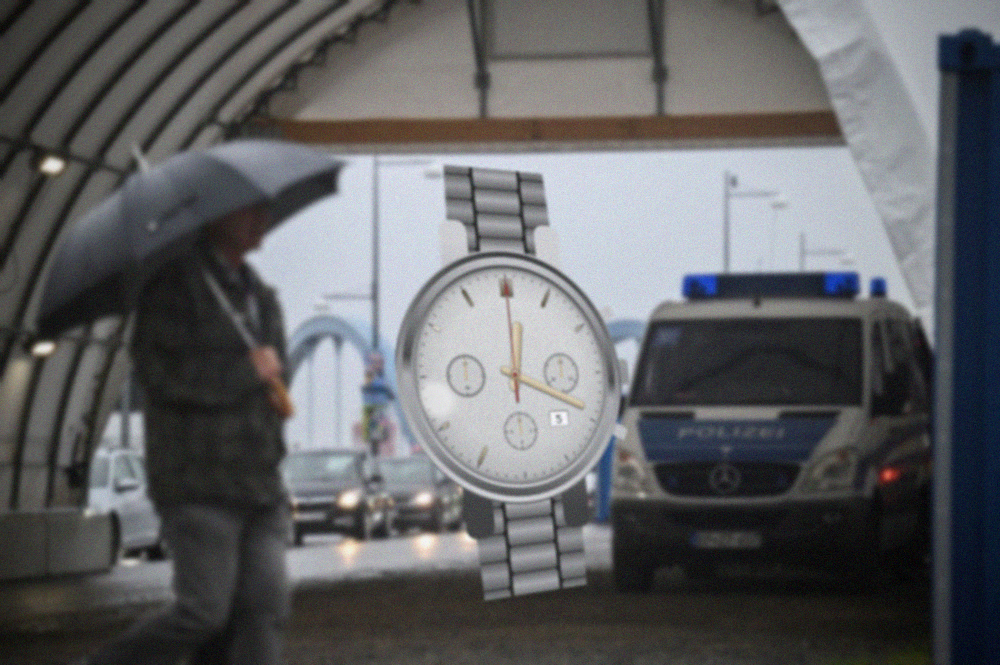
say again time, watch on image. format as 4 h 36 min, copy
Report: 12 h 19 min
